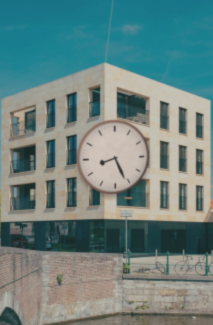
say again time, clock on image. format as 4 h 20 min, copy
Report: 8 h 26 min
